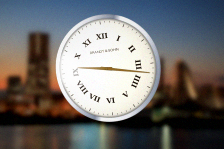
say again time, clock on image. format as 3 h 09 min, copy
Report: 9 h 17 min
